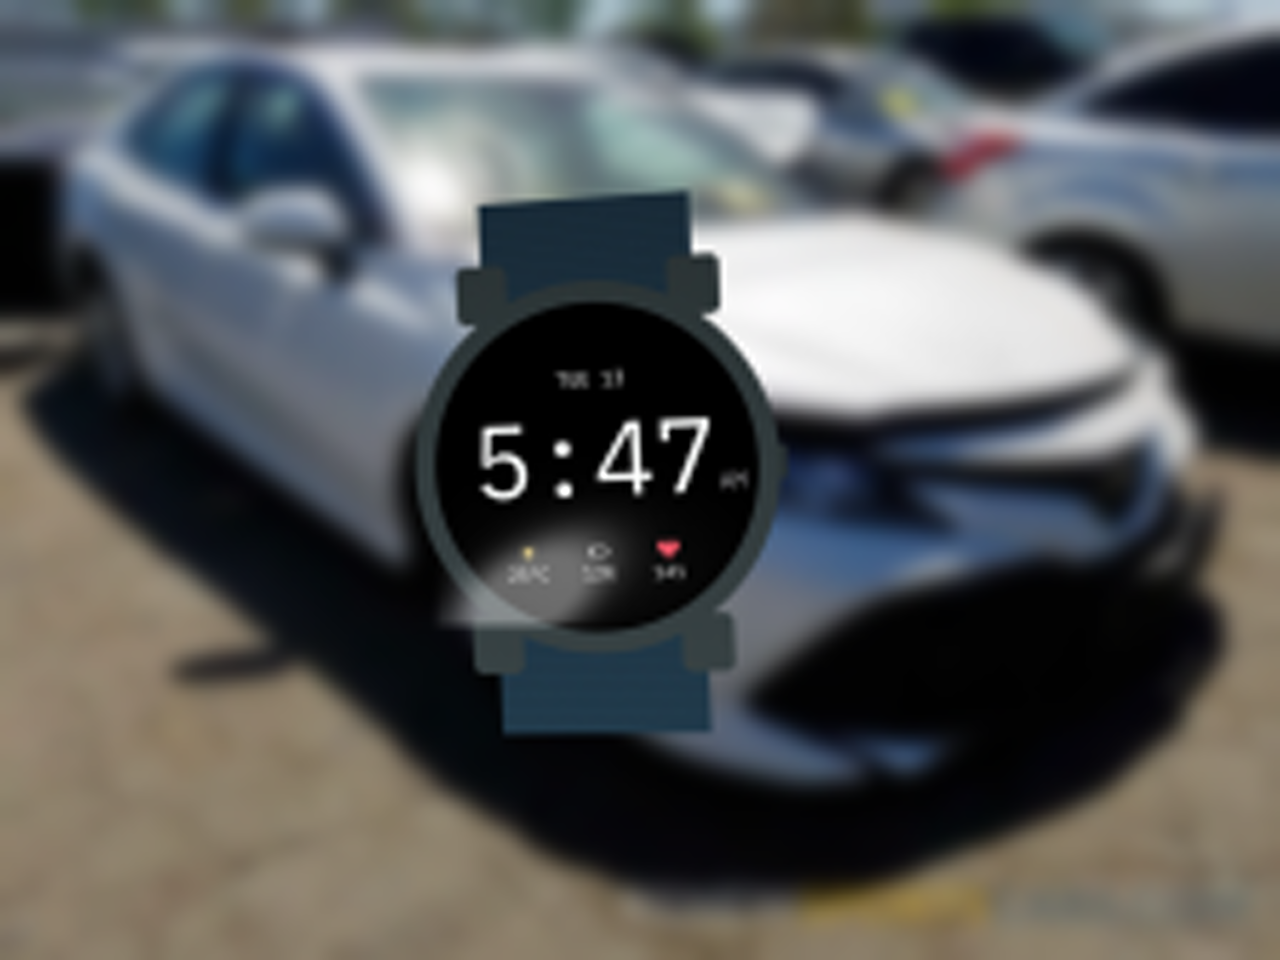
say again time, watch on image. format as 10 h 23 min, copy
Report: 5 h 47 min
